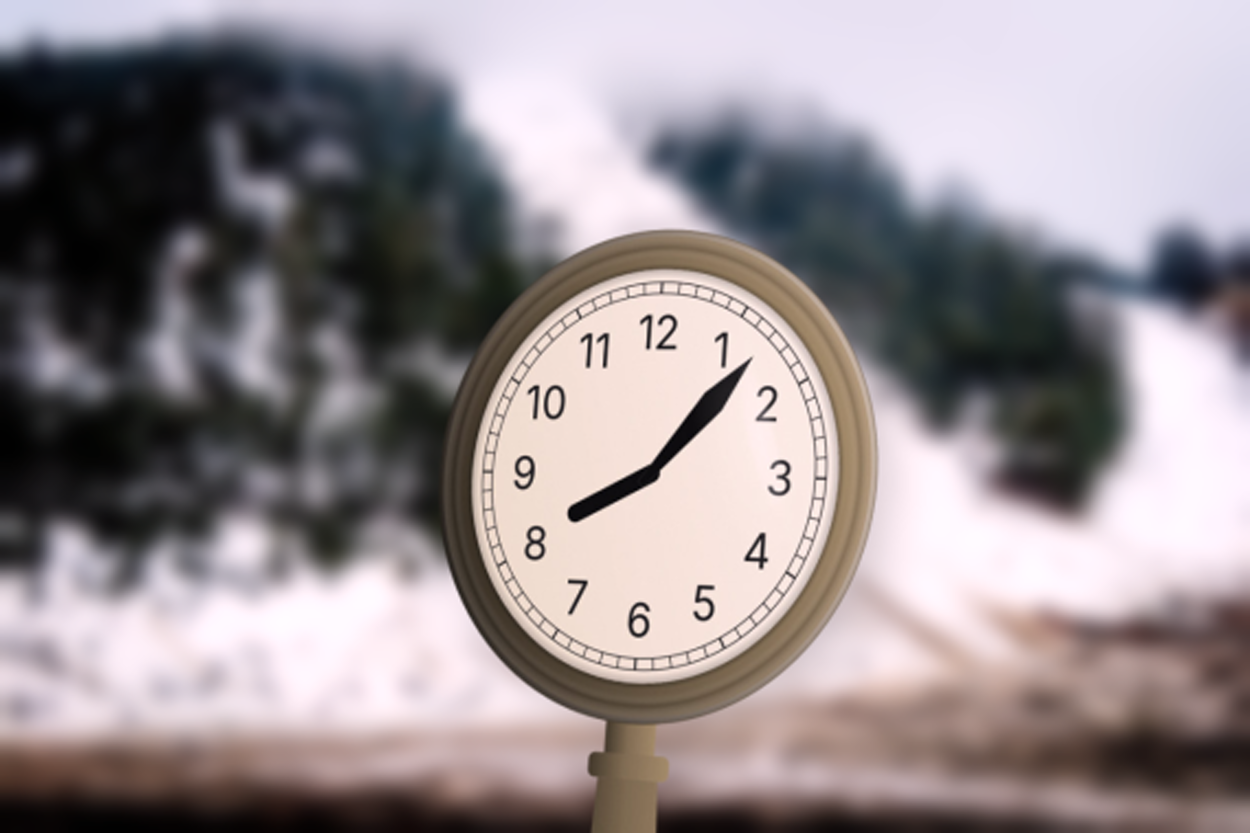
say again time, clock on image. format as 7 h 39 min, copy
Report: 8 h 07 min
